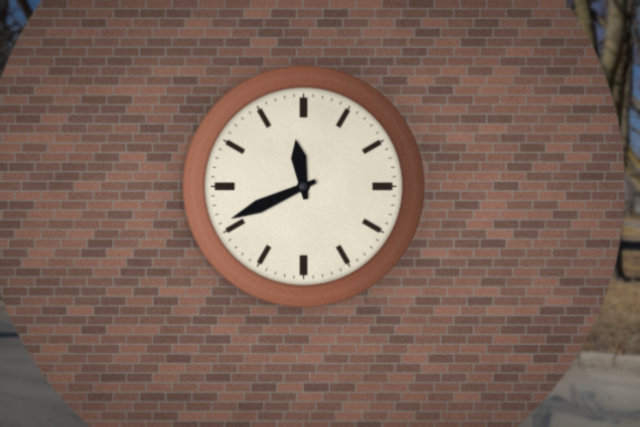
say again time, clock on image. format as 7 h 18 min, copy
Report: 11 h 41 min
